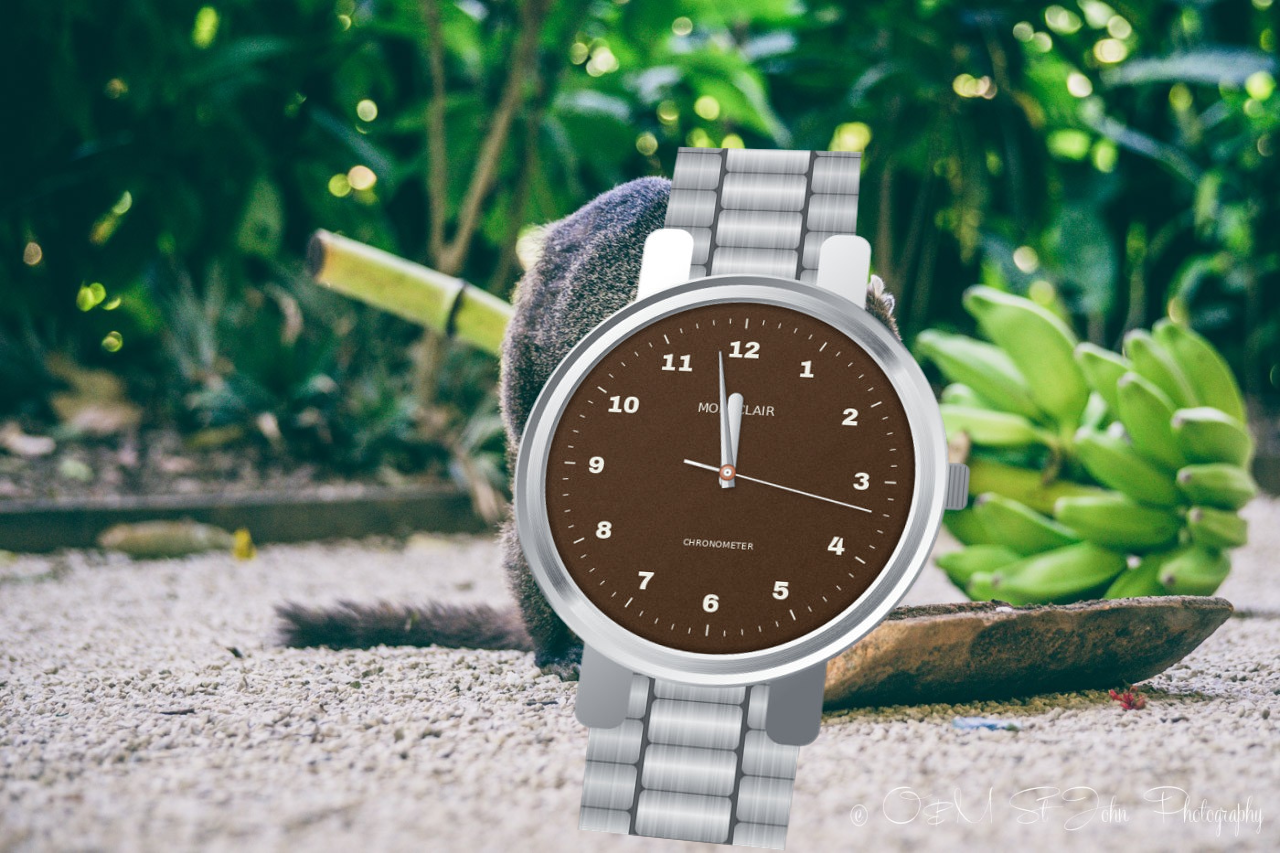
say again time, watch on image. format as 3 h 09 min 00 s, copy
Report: 11 h 58 min 17 s
